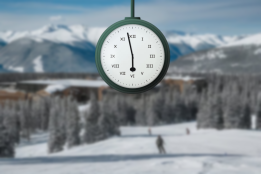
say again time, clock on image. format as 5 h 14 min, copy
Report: 5 h 58 min
